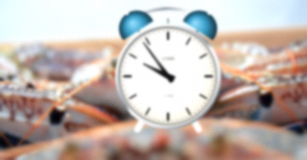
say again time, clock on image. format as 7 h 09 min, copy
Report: 9 h 54 min
